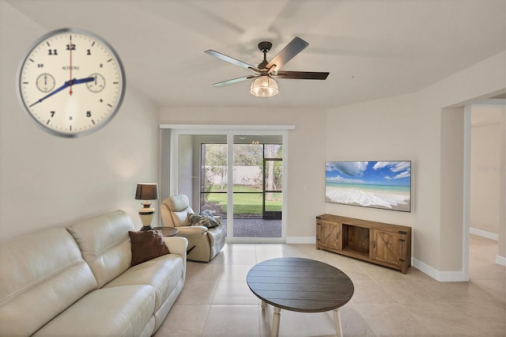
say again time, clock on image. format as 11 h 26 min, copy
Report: 2 h 40 min
